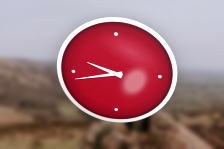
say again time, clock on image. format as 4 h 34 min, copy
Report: 9 h 43 min
